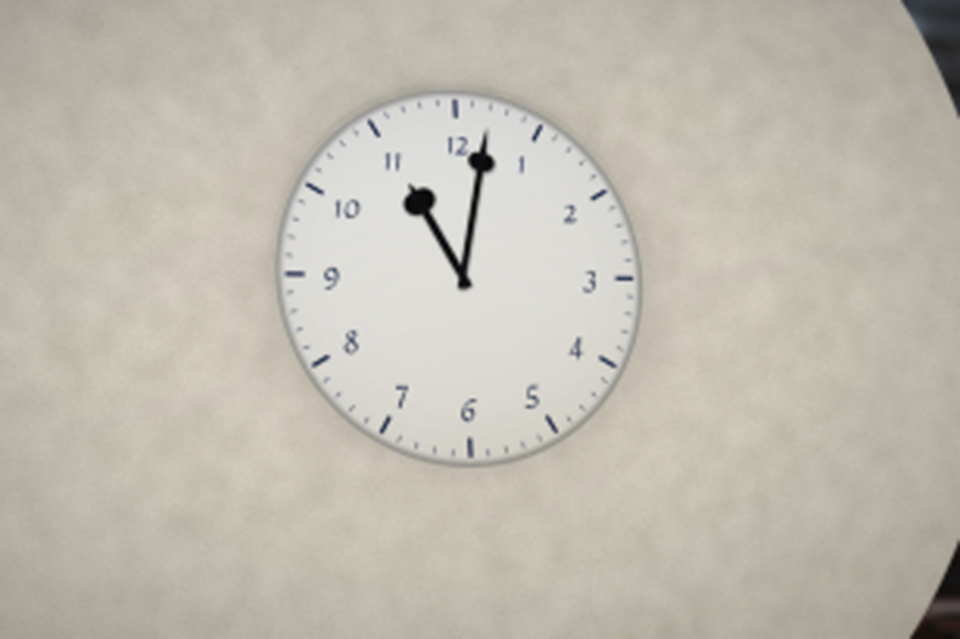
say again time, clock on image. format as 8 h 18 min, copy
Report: 11 h 02 min
